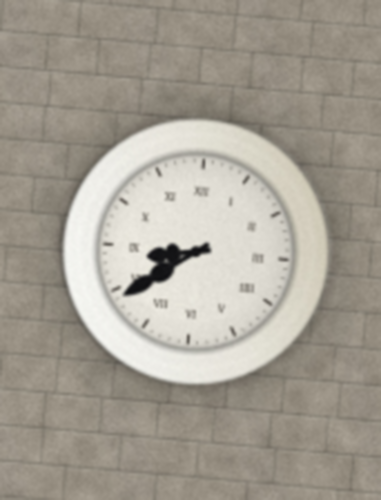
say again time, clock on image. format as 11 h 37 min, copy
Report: 8 h 39 min
